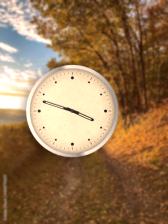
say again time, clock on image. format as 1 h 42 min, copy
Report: 3 h 48 min
